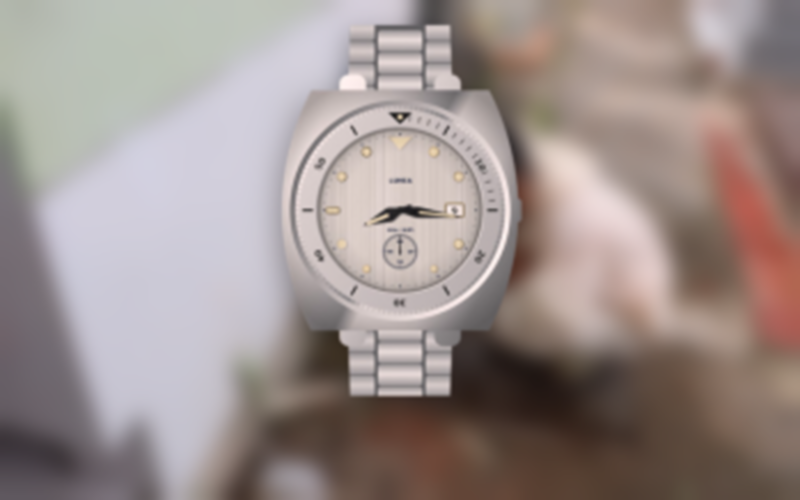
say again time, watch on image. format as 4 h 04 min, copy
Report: 8 h 16 min
